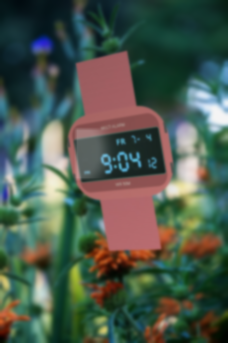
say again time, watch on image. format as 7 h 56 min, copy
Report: 9 h 04 min
